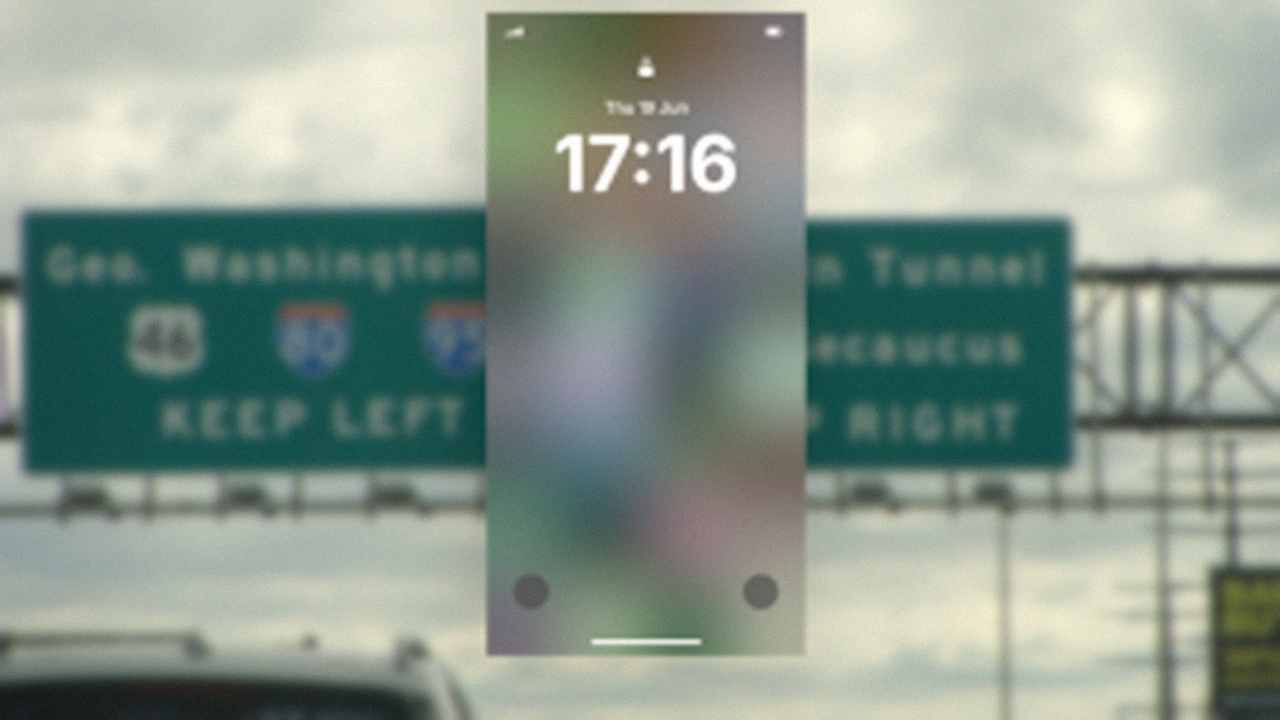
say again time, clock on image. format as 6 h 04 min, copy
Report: 17 h 16 min
